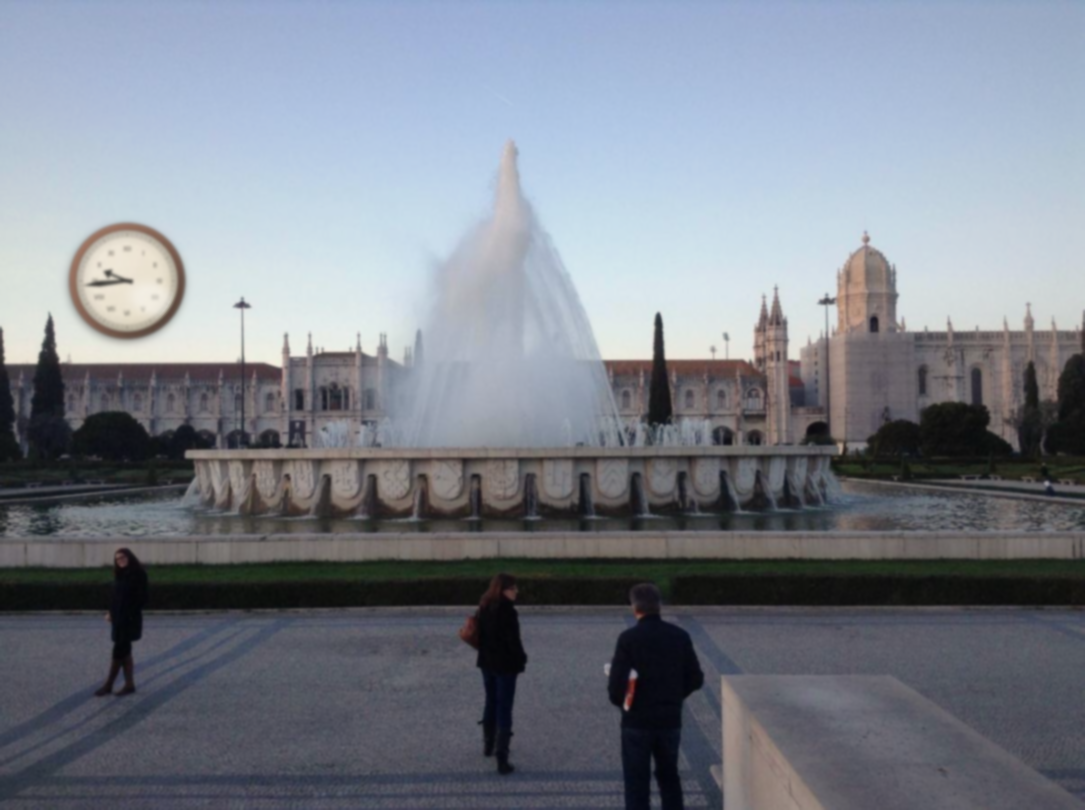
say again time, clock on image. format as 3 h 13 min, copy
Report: 9 h 44 min
